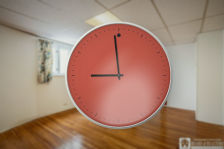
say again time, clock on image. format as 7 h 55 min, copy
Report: 8 h 59 min
